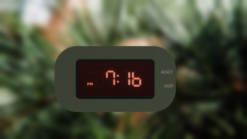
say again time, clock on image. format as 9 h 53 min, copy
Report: 7 h 16 min
